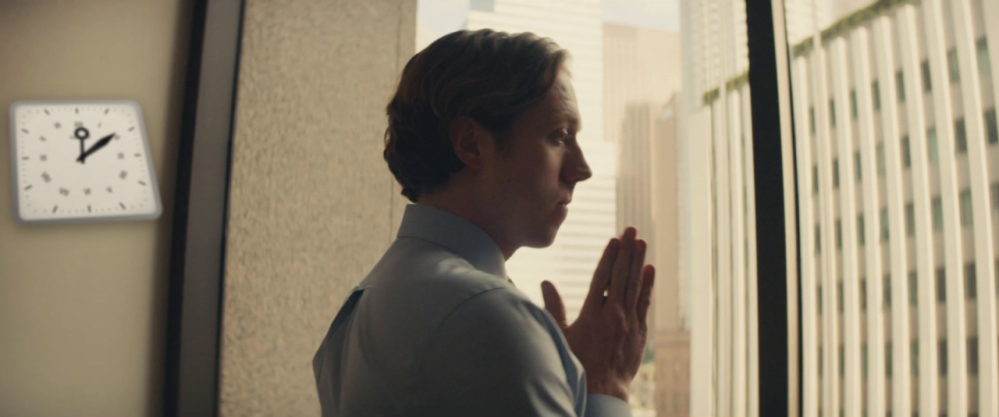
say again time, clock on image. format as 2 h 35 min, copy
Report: 12 h 09 min
